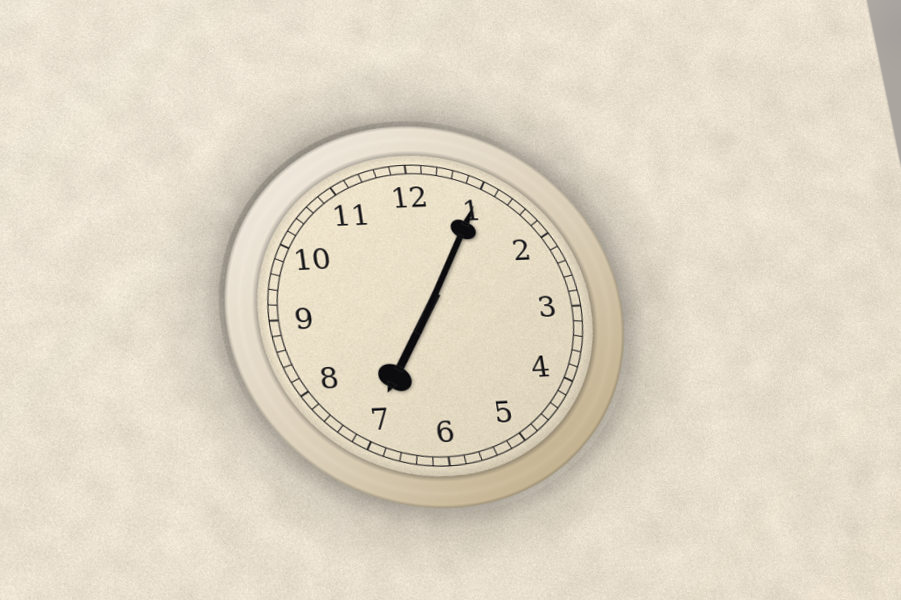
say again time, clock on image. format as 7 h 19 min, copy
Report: 7 h 05 min
